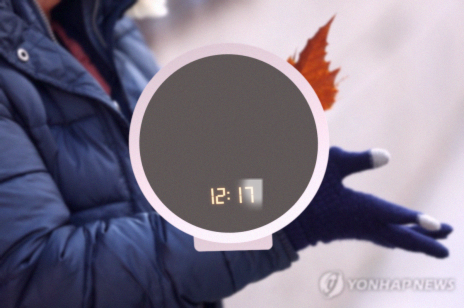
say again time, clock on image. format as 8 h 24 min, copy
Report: 12 h 17 min
